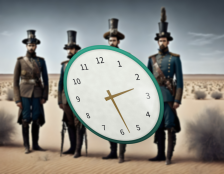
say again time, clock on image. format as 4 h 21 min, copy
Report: 2 h 28 min
